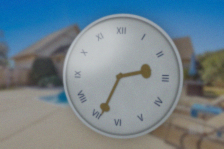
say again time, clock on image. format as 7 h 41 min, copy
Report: 2 h 34 min
